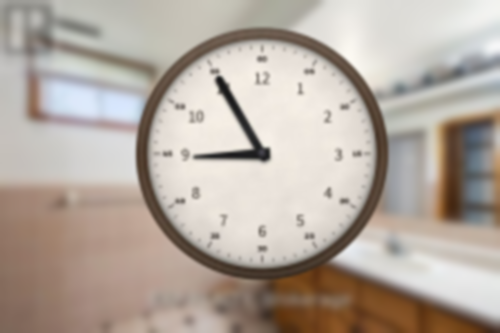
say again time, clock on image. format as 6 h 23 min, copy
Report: 8 h 55 min
